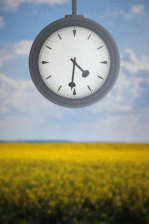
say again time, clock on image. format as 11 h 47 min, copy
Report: 4 h 31 min
